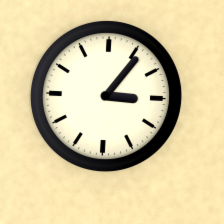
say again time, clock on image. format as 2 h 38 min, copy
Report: 3 h 06 min
